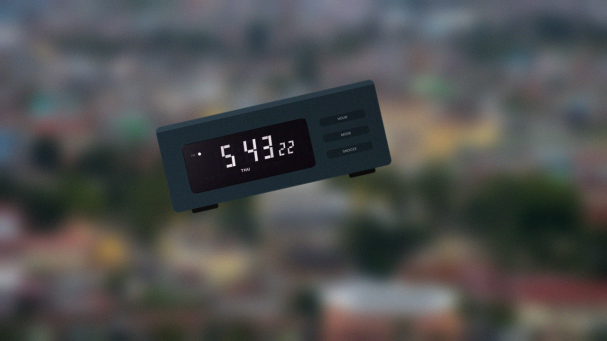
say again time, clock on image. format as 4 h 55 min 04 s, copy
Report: 5 h 43 min 22 s
